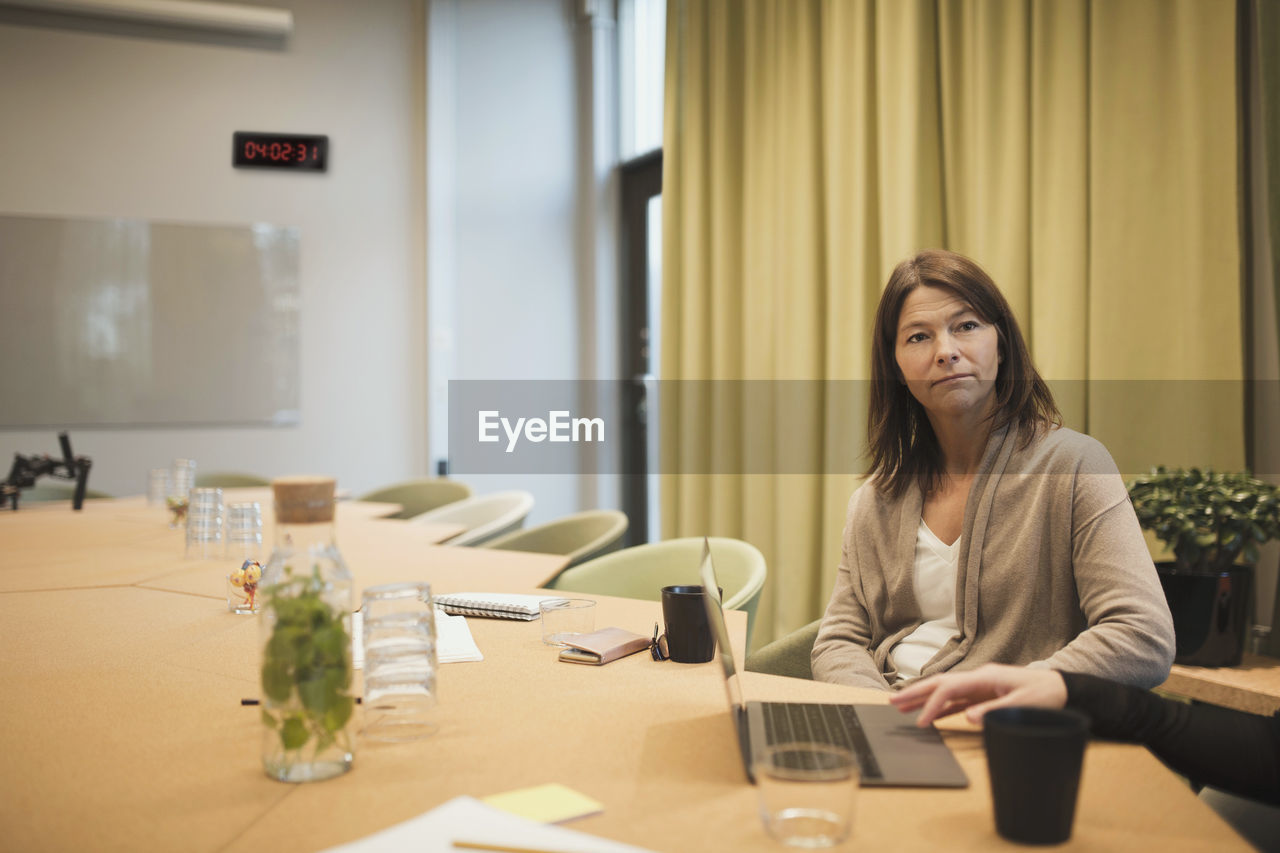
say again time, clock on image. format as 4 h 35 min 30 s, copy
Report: 4 h 02 min 31 s
